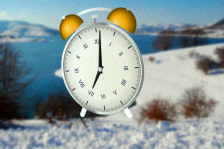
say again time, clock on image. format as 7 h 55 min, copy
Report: 7 h 01 min
